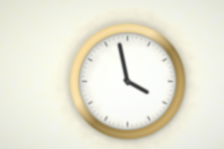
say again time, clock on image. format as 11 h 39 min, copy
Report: 3 h 58 min
